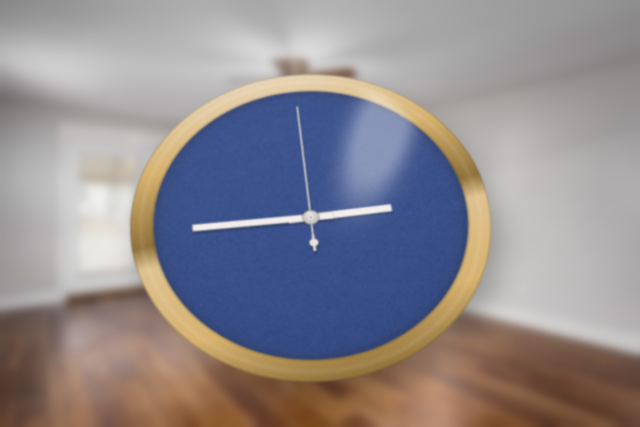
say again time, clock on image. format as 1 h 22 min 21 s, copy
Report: 2 h 43 min 59 s
